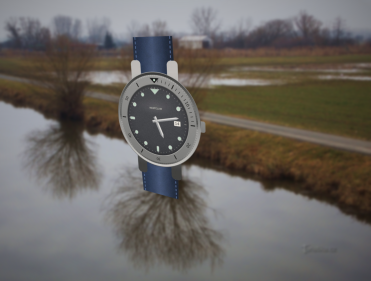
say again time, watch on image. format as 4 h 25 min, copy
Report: 5 h 13 min
